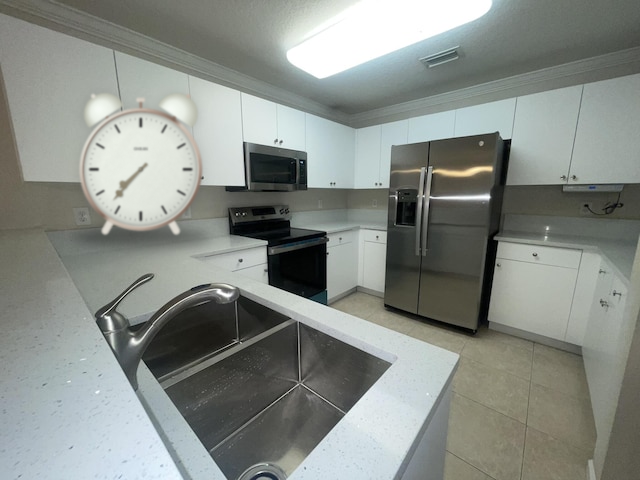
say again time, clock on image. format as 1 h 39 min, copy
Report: 7 h 37 min
